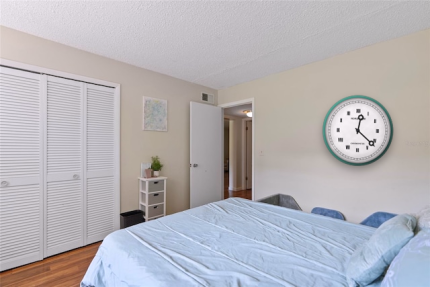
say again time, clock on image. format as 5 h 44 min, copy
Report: 12 h 22 min
